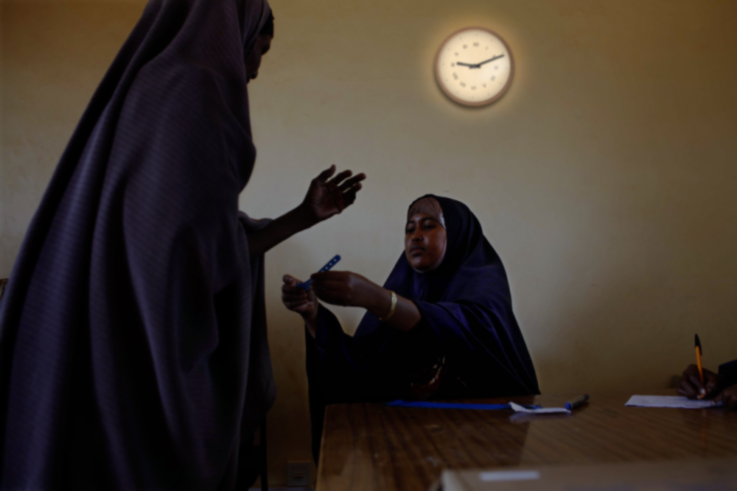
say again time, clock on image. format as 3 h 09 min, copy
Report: 9 h 11 min
